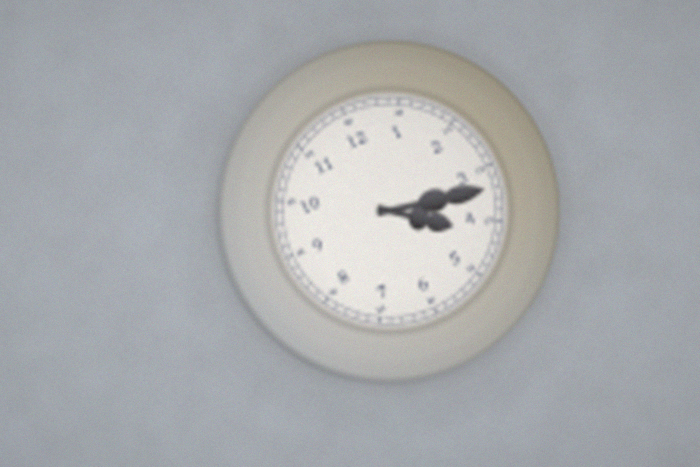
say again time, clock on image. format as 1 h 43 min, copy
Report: 4 h 17 min
